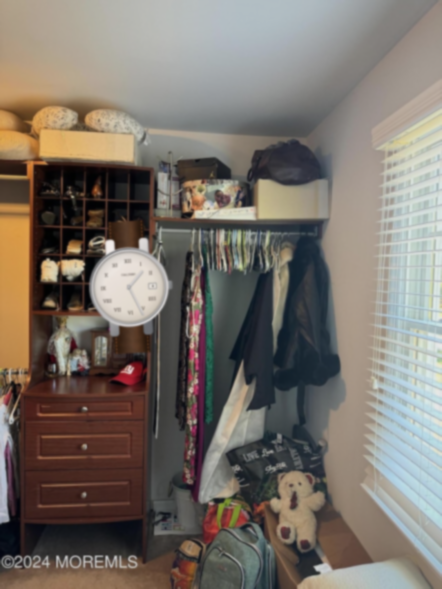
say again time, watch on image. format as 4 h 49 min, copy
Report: 1 h 26 min
